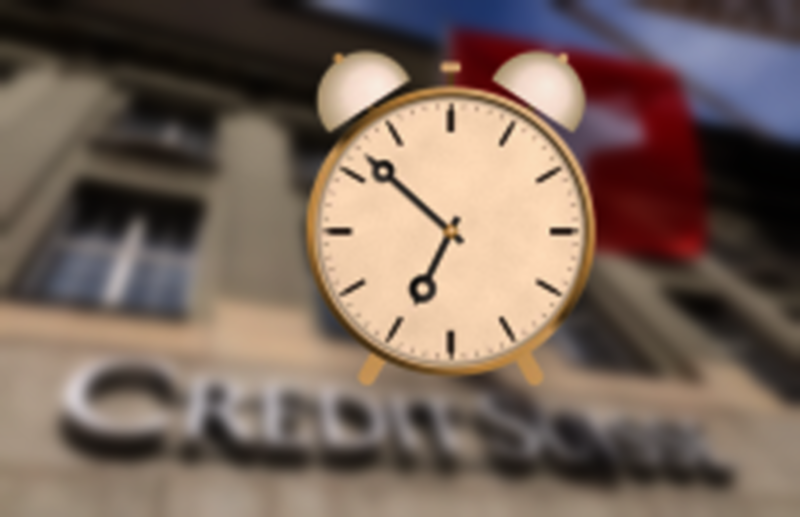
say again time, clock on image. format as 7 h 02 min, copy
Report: 6 h 52 min
